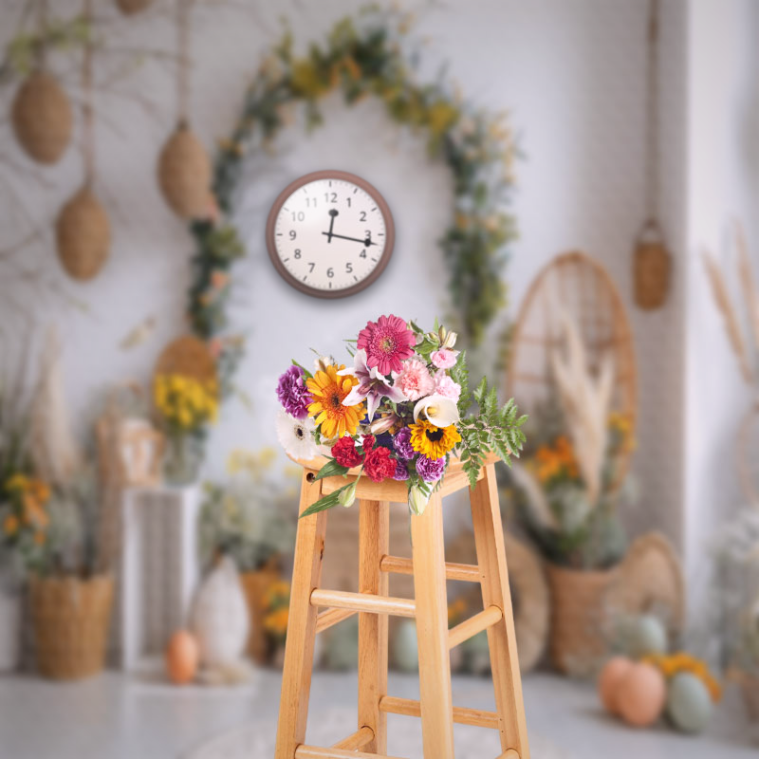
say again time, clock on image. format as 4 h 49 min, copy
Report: 12 h 17 min
